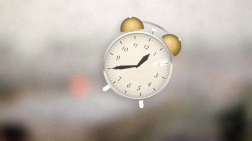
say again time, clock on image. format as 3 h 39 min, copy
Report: 12 h 40 min
